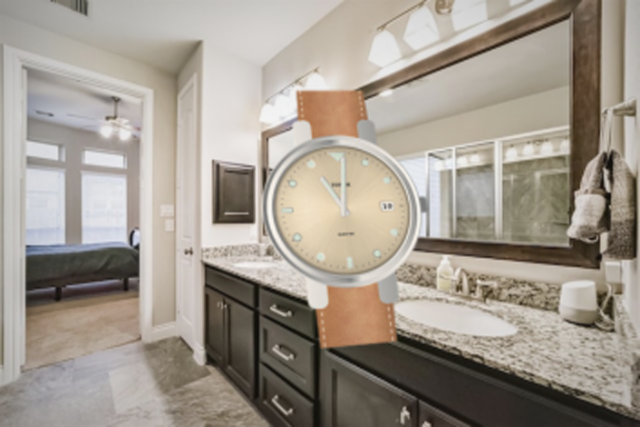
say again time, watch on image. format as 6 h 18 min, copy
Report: 11 h 01 min
